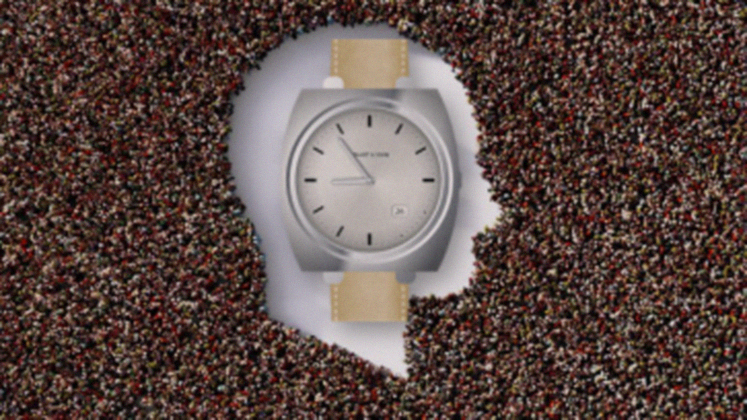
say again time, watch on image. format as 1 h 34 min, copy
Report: 8 h 54 min
